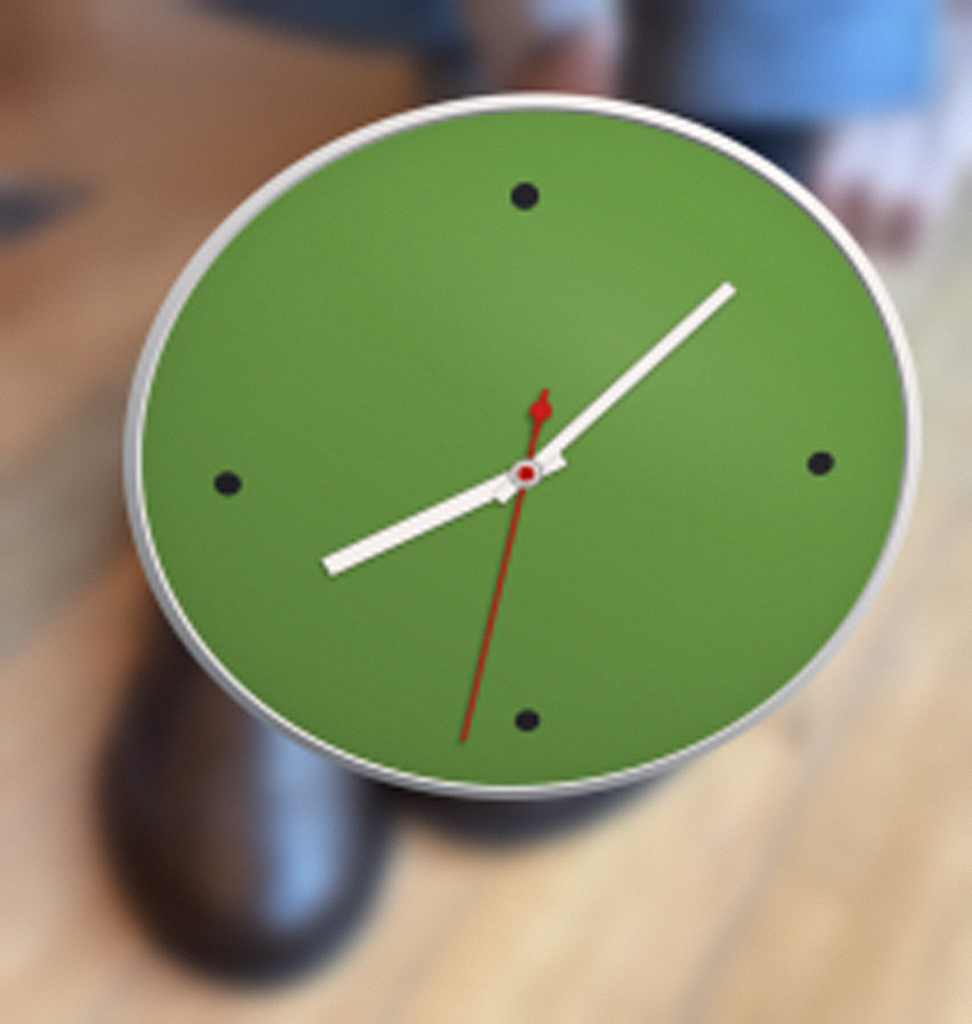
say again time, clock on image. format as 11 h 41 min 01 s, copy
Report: 8 h 07 min 32 s
